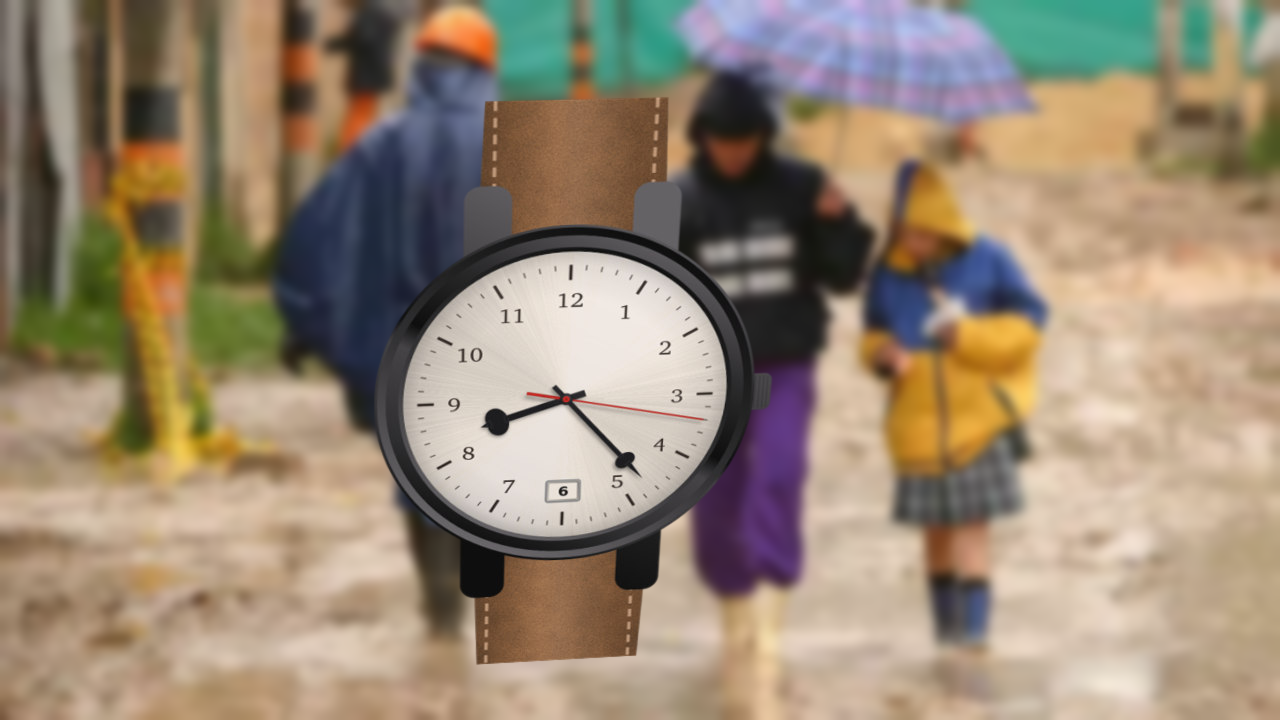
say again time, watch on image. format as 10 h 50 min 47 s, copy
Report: 8 h 23 min 17 s
